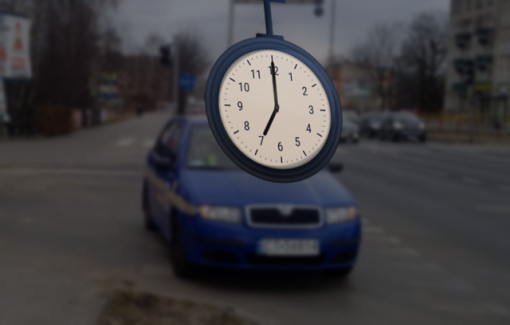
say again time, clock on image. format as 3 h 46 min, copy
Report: 7 h 00 min
